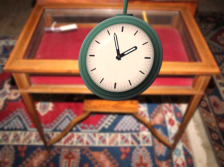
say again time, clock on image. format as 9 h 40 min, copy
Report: 1 h 57 min
